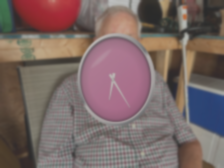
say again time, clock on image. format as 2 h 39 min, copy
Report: 6 h 24 min
